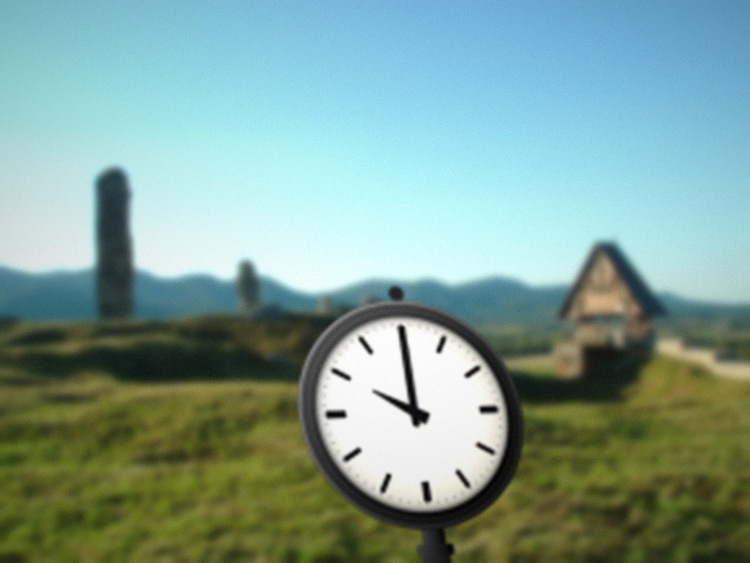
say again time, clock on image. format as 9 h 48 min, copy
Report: 10 h 00 min
